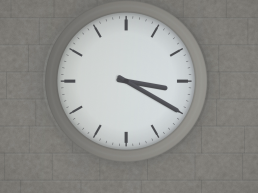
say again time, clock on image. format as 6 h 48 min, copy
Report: 3 h 20 min
